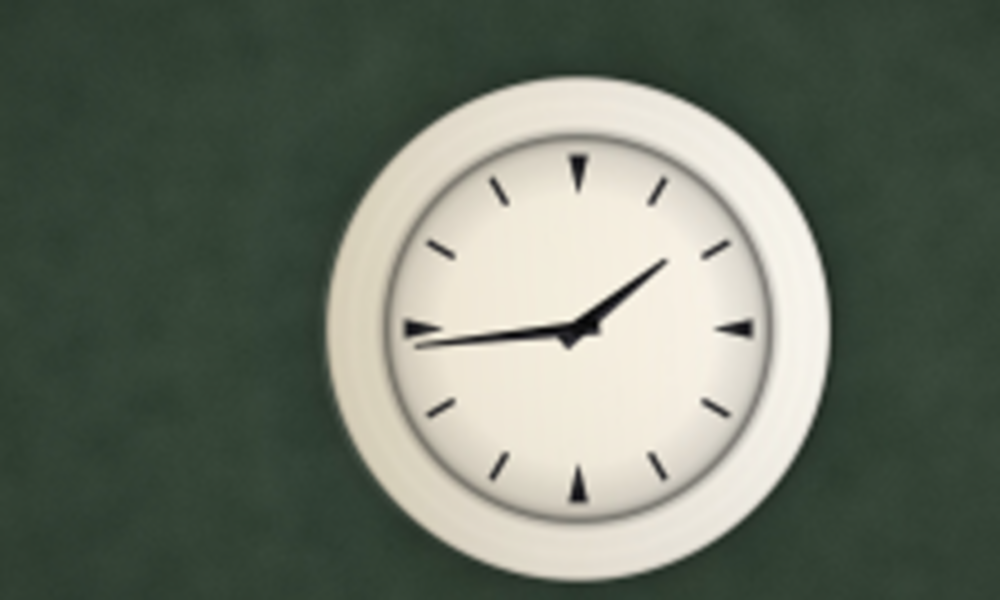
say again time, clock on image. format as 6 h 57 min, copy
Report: 1 h 44 min
